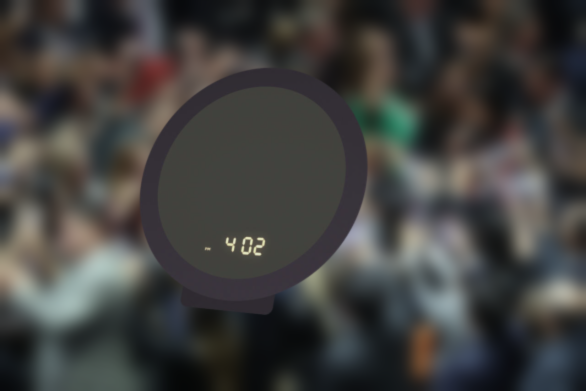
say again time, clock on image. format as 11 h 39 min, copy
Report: 4 h 02 min
